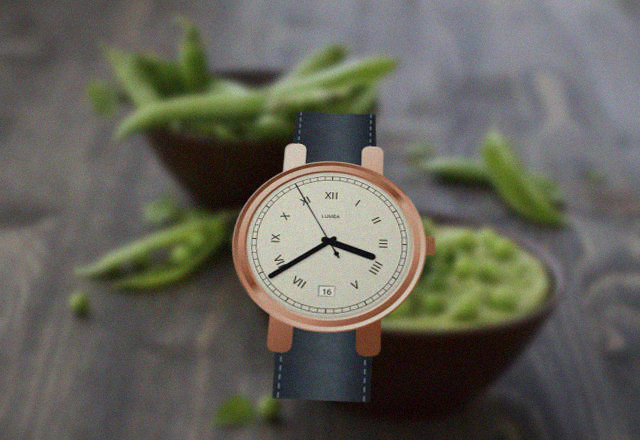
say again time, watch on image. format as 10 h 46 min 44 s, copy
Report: 3 h 38 min 55 s
